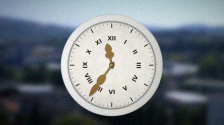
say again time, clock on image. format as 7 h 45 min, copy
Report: 11 h 36 min
